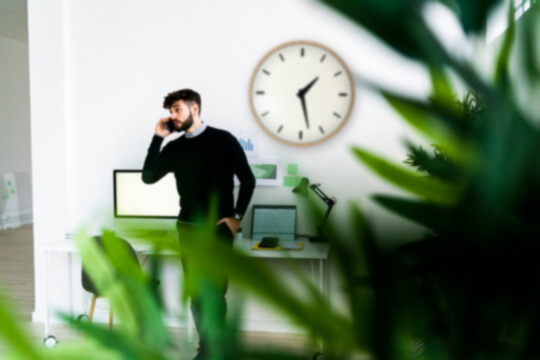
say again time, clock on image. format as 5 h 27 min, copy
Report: 1 h 28 min
